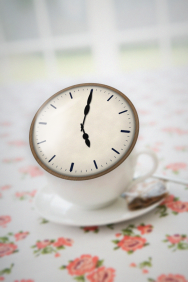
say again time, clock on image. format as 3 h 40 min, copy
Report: 5 h 00 min
